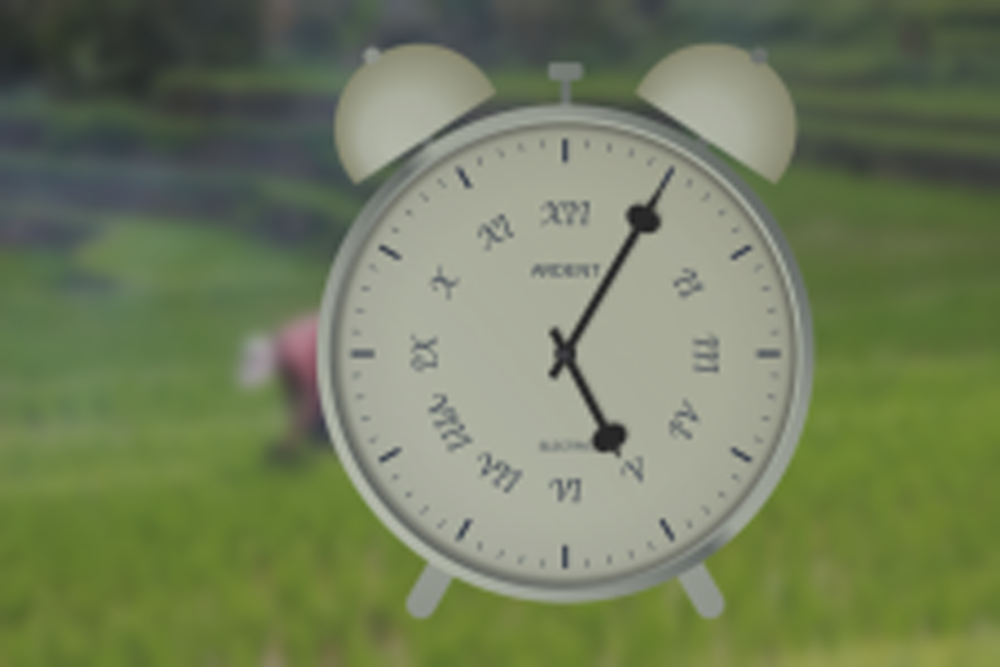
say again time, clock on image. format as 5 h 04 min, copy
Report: 5 h 05 min
